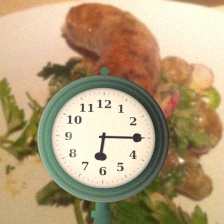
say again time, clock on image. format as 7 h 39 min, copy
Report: 6 h 15 min
